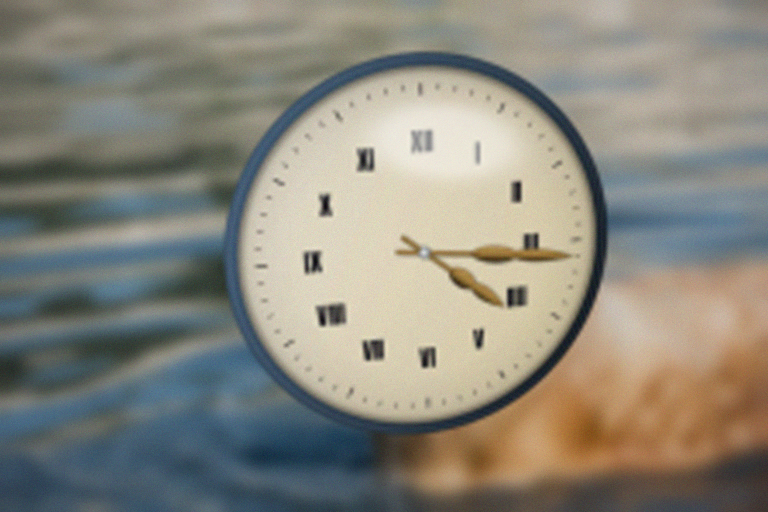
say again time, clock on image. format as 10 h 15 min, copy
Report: 4 h 16 min
